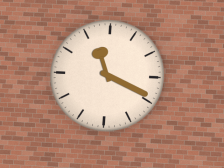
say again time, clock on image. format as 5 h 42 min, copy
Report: 11 h 19 min
